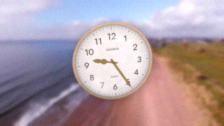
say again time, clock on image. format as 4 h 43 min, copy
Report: 9 h 25 min
